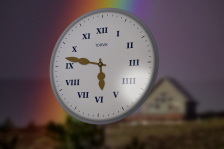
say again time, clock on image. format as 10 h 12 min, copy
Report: 5 h 47 min
